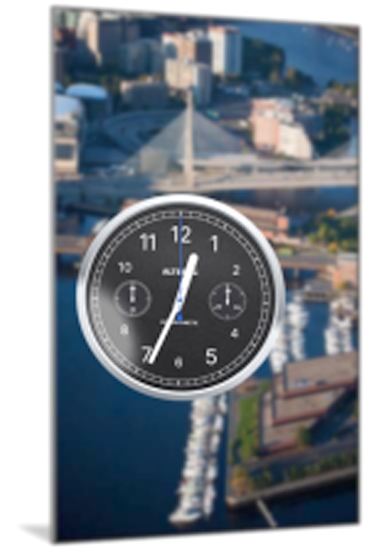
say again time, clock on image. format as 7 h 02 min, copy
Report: 12 h 34 min
